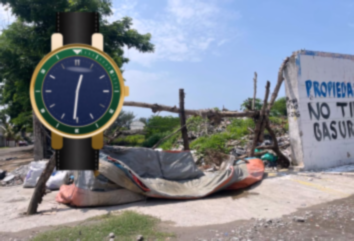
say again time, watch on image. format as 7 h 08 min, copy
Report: 12 h 31 min
